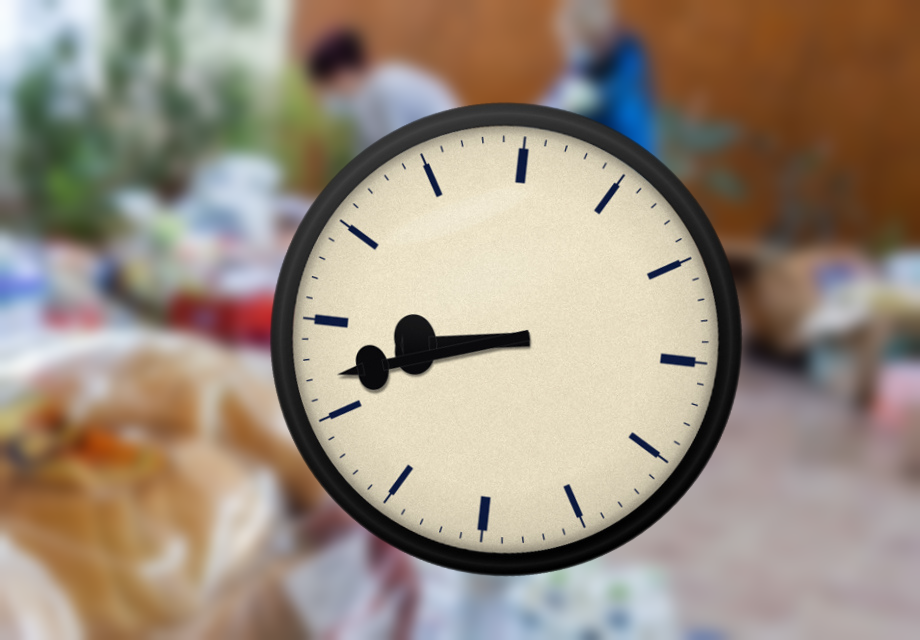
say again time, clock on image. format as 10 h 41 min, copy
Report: 8 h 42 min
